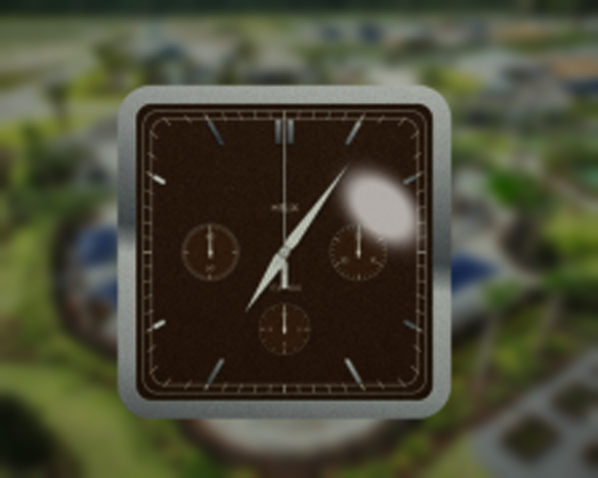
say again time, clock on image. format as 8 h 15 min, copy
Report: 7 h 06 min
